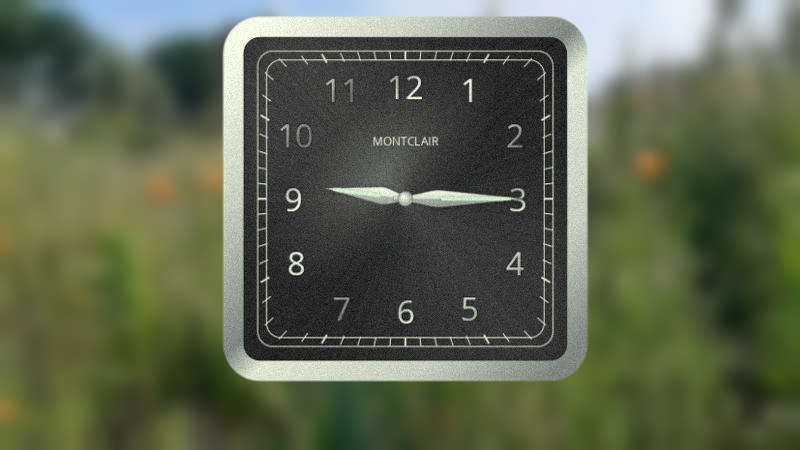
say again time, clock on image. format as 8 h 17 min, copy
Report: 9 h 15 min
